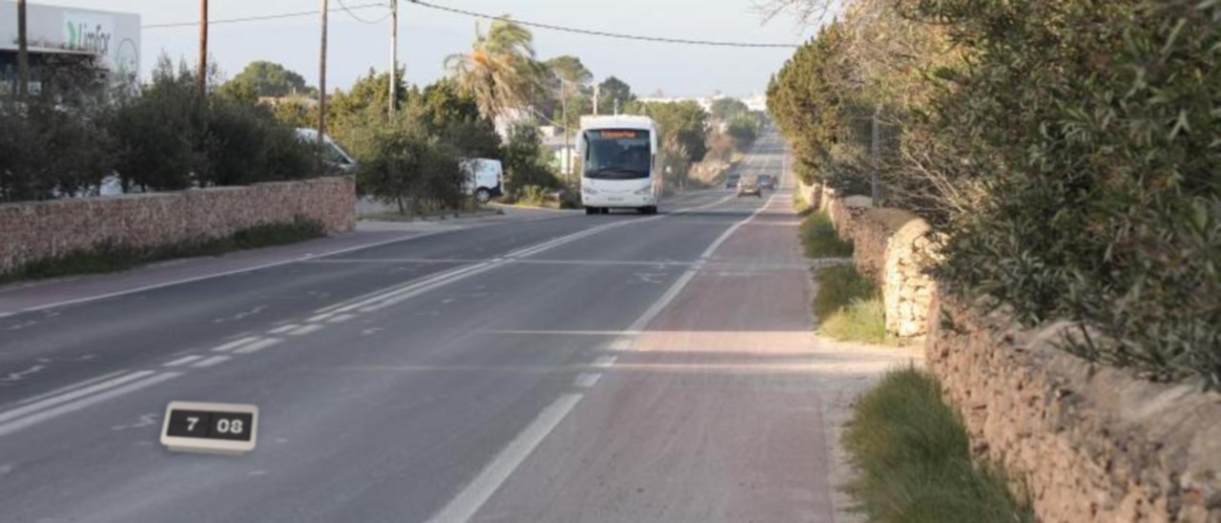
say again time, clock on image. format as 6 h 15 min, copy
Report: 7 h 08 min
